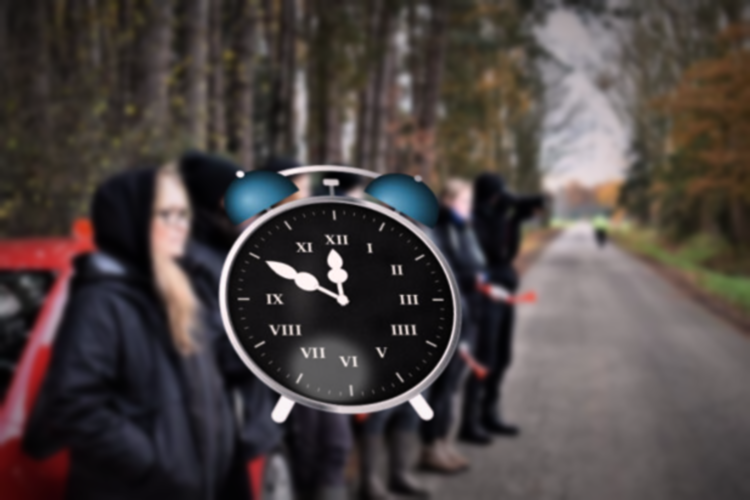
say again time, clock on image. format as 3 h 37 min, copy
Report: 11 h 50 min
